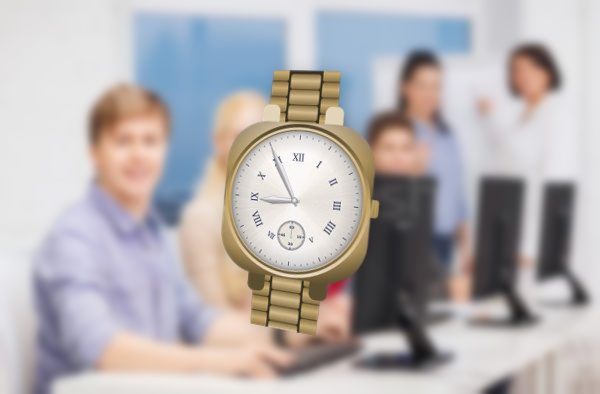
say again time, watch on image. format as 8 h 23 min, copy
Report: 8 h 55 min
